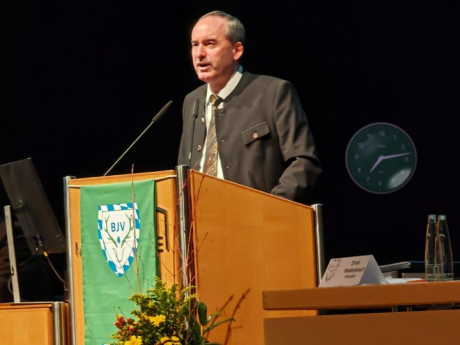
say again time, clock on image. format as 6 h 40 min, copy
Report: 7 h 13 min
